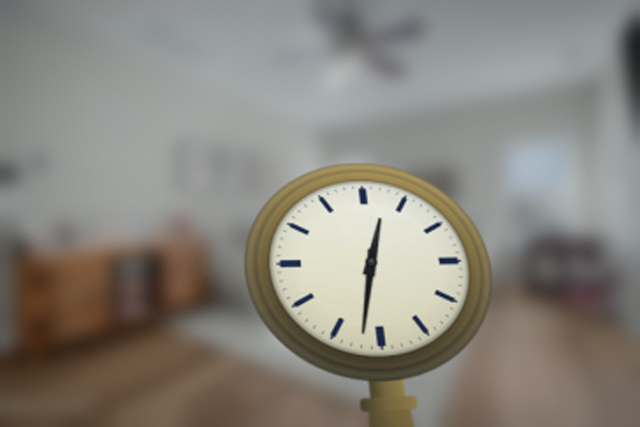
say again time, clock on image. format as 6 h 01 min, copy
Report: 12 h 32 min
